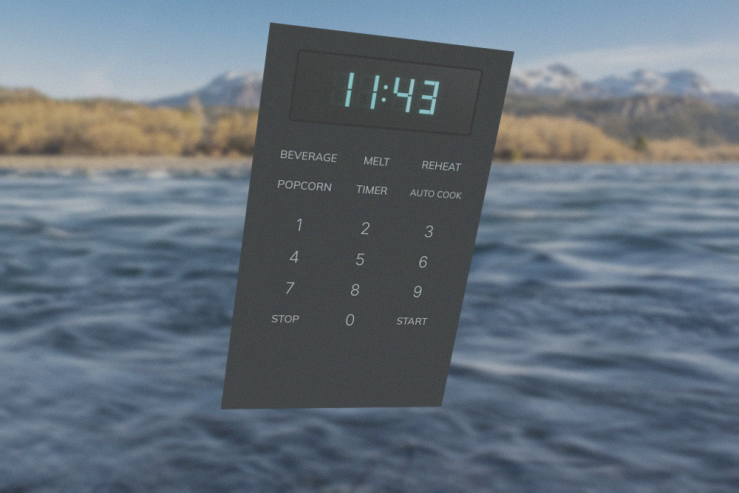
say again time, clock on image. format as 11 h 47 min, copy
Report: 11 h 43 min
